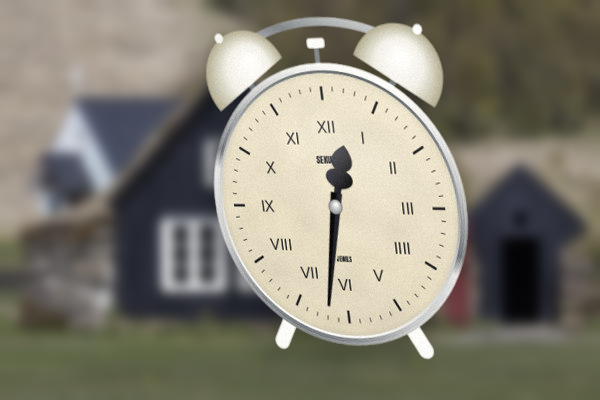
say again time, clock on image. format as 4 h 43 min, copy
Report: 12 h 32 min
